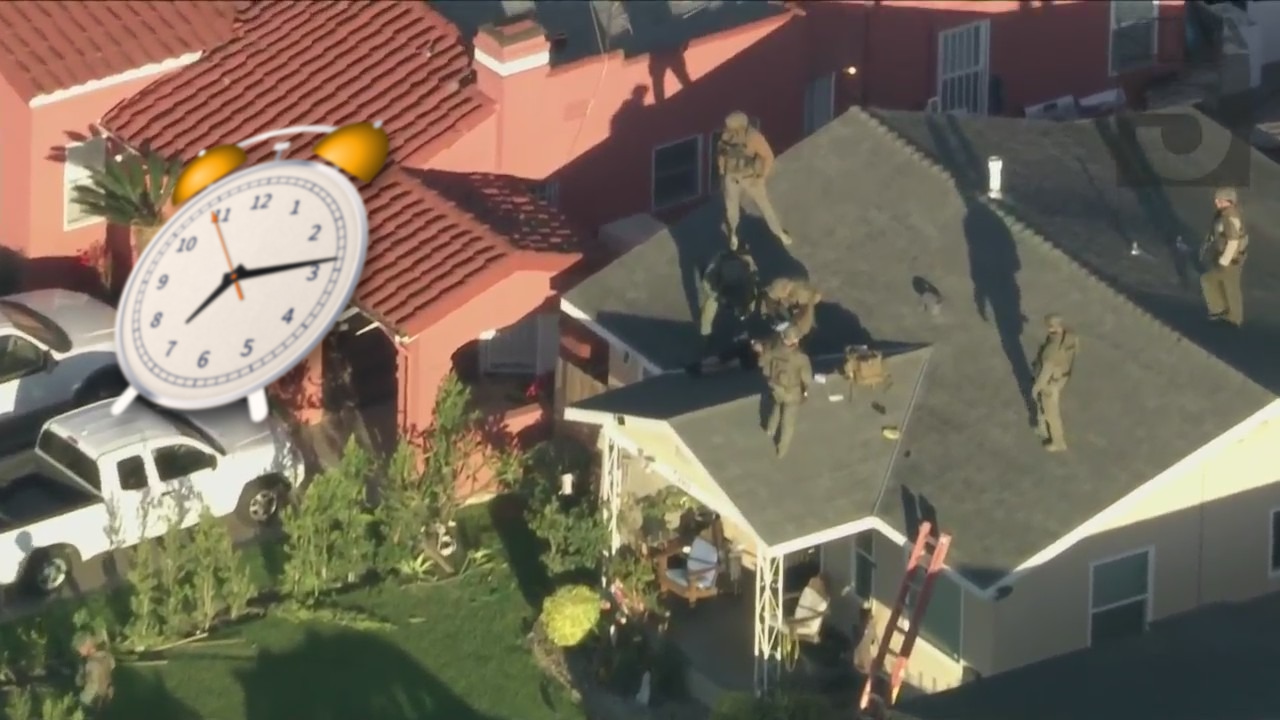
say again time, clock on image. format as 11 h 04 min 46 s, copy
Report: 7 h 13 min 54 s
